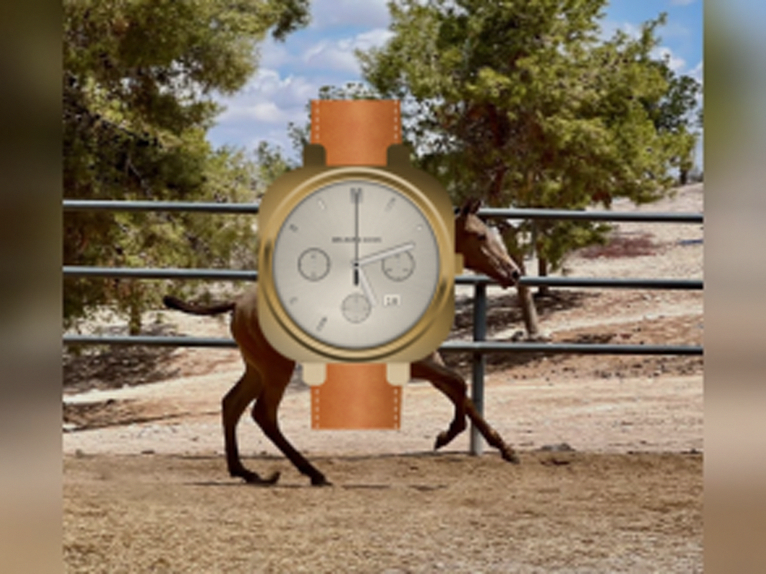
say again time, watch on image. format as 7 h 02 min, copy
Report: 5 h 12 min
